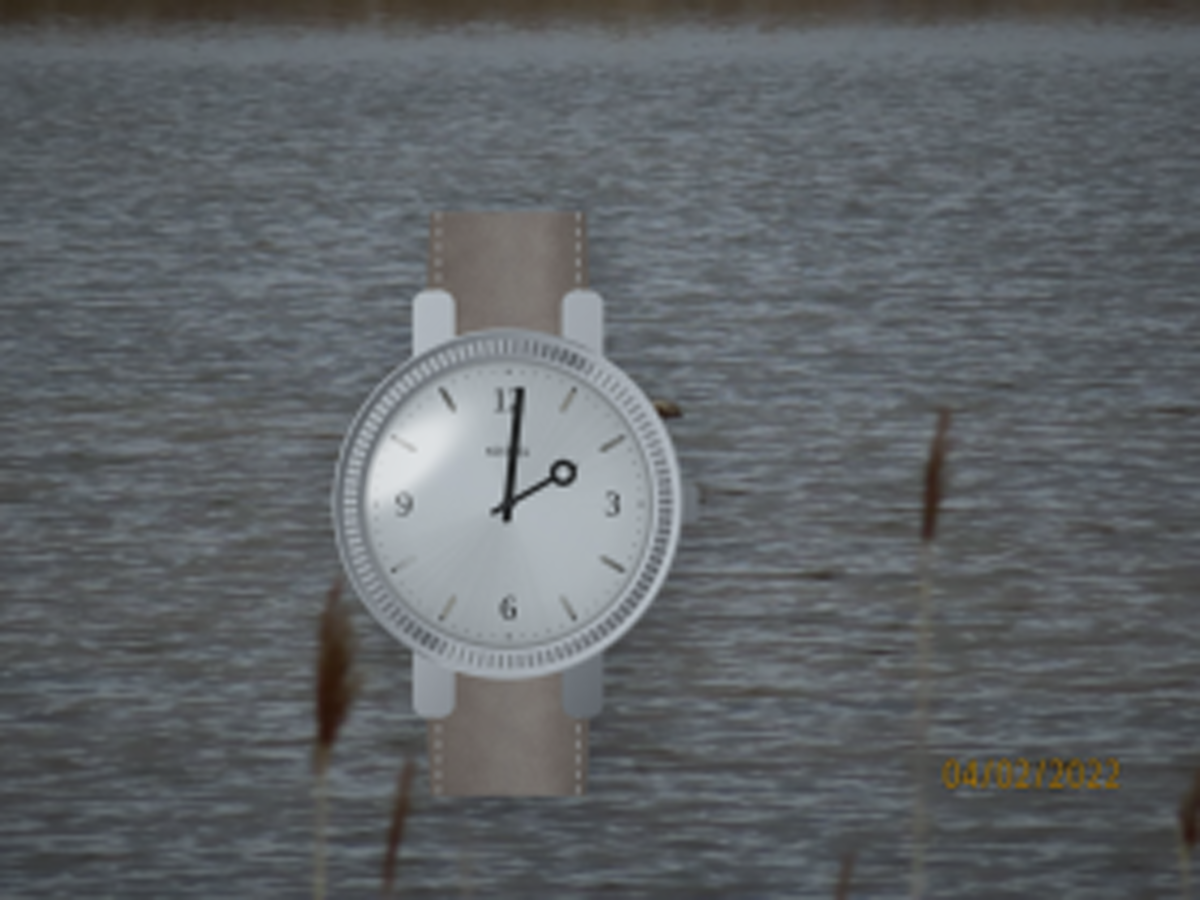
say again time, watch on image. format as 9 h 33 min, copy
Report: 2 h 01 min
